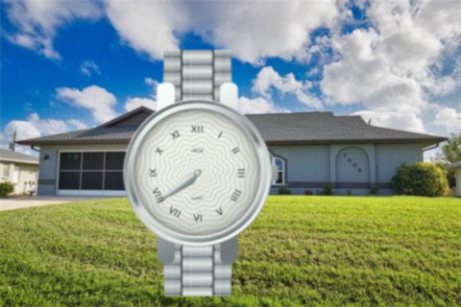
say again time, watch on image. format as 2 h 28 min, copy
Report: 7 h 39 min
